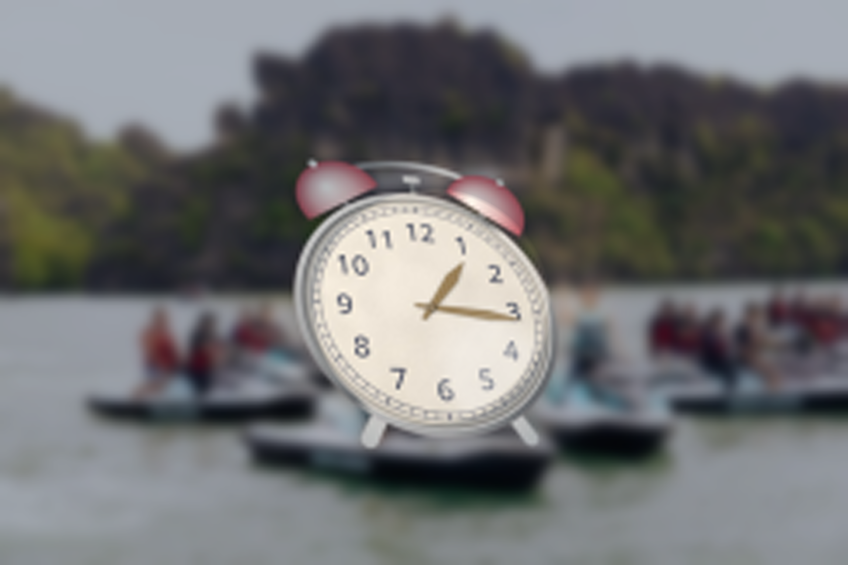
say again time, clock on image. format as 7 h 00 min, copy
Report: 1 h 16 min
